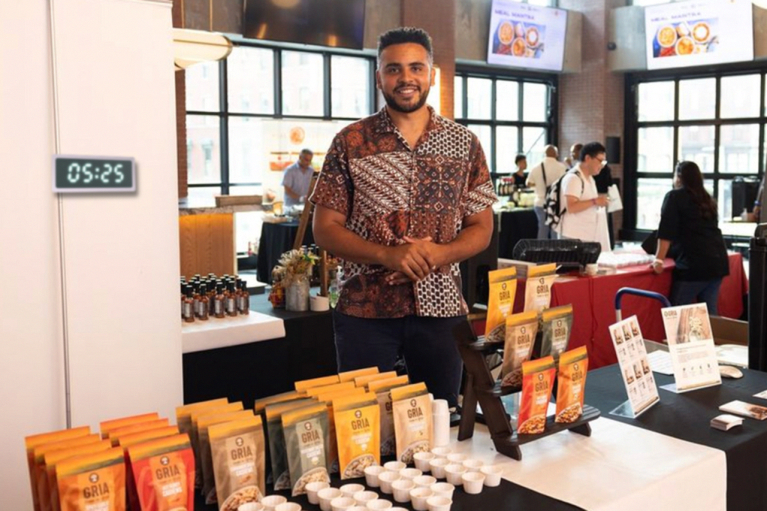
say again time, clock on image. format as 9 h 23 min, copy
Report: 5 h 25 min
